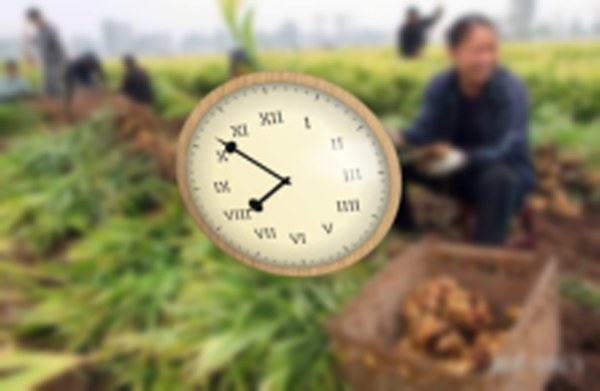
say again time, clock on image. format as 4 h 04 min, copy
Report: 7 h 52 min
